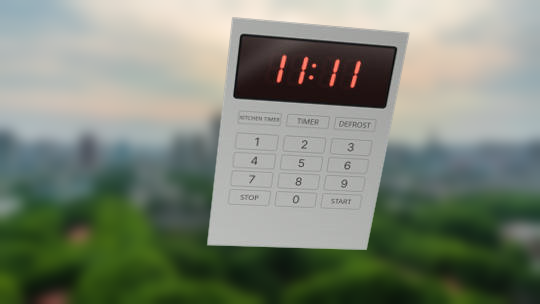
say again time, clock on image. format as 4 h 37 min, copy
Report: 11 h 11 min
